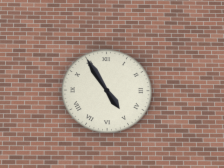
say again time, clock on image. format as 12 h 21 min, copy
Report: 4 h 55 min
